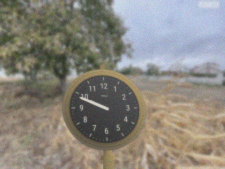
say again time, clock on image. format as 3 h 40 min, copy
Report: 9 h 49 min
